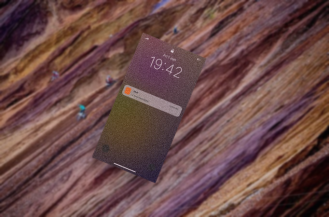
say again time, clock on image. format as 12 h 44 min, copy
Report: 19 h 42 min
